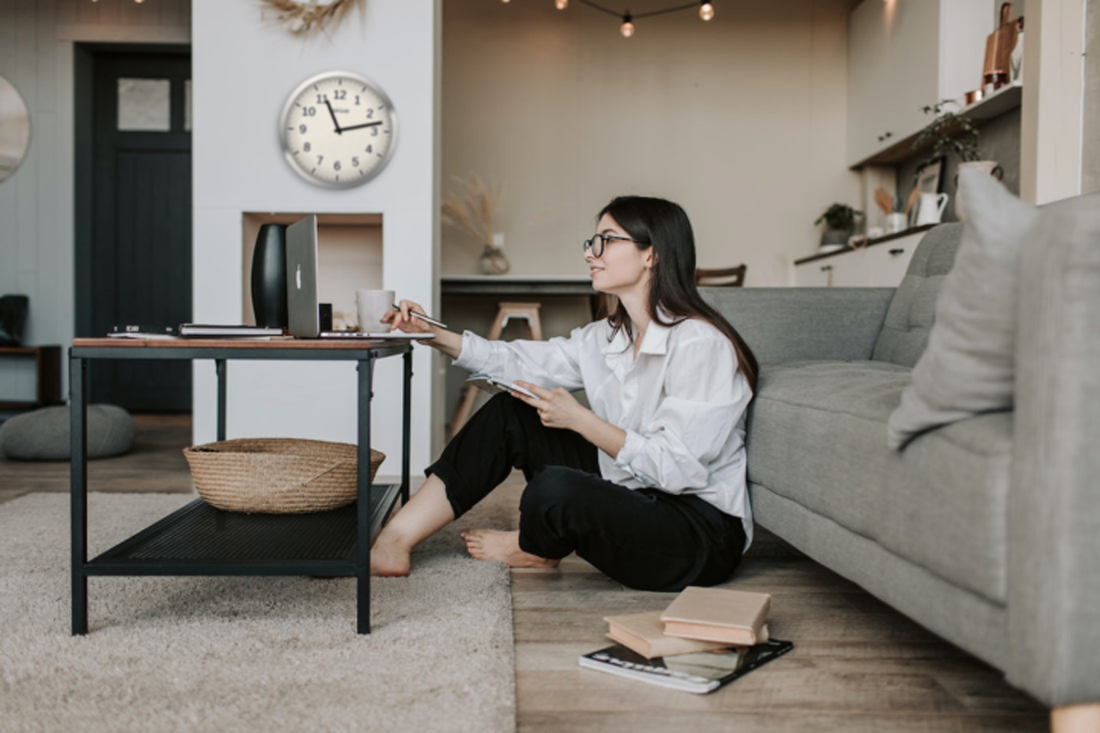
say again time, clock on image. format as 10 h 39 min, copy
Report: 11 h 13 min
